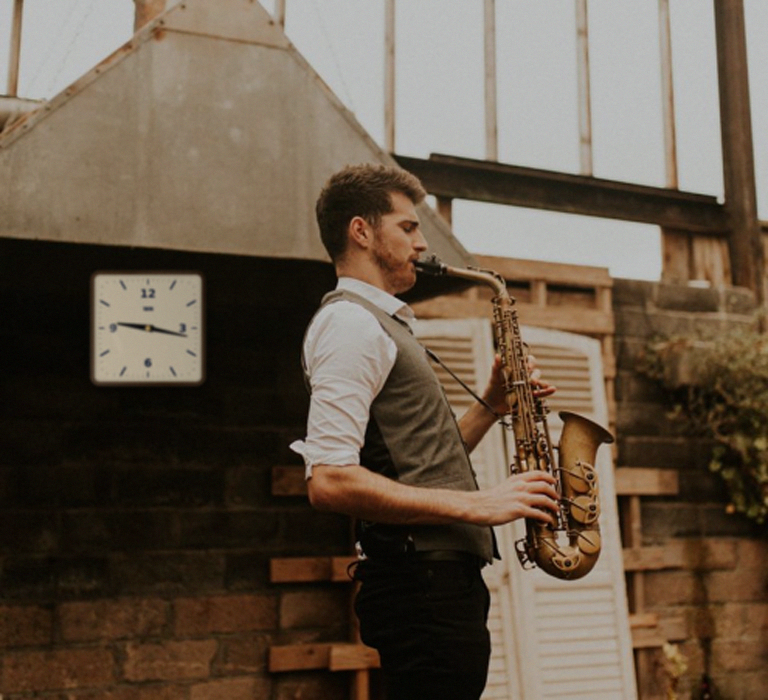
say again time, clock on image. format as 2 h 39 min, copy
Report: 9 h 17 min
